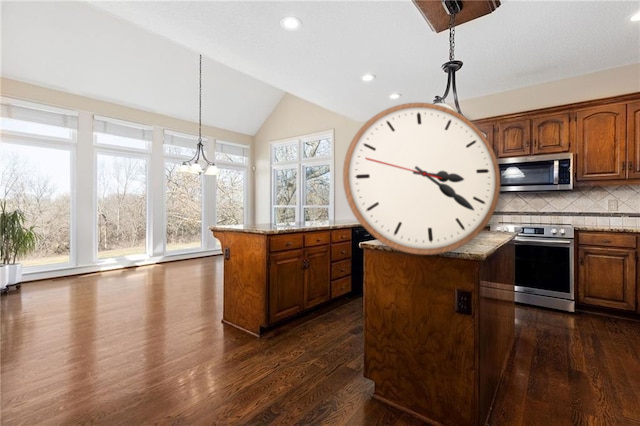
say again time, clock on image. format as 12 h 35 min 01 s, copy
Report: 3 h 21 min 48 s
